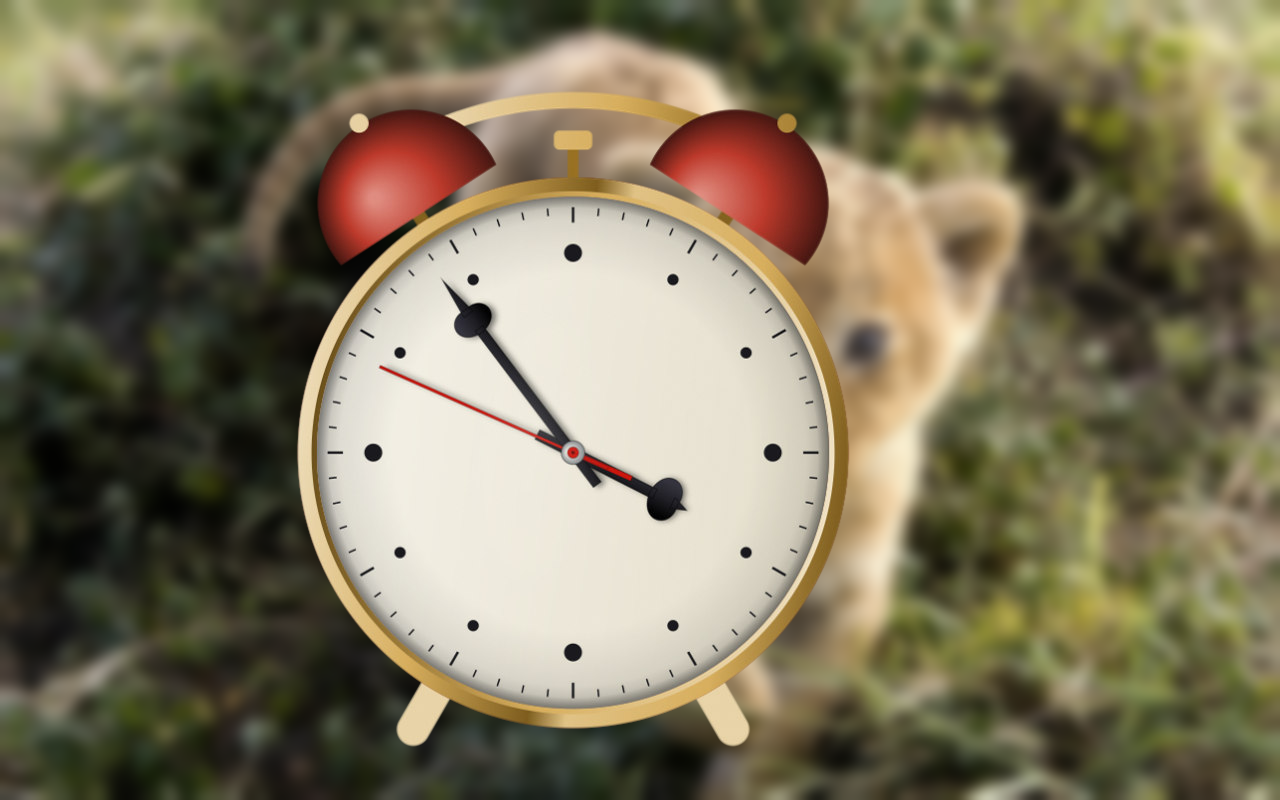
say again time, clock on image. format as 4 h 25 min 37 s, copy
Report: 3 h 53 min 49 s
